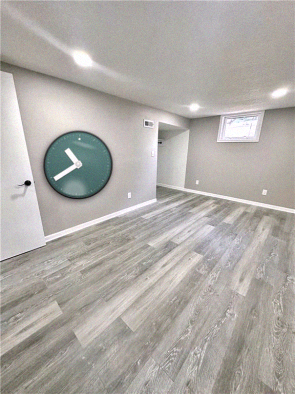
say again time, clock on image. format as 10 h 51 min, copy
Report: 10 h 39 min
